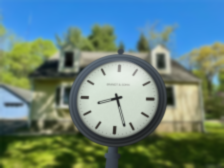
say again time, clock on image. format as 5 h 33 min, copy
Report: 8 h 27 min
